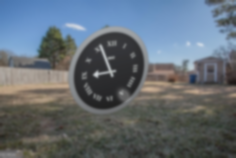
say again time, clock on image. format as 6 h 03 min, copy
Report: 8 h 56 min
